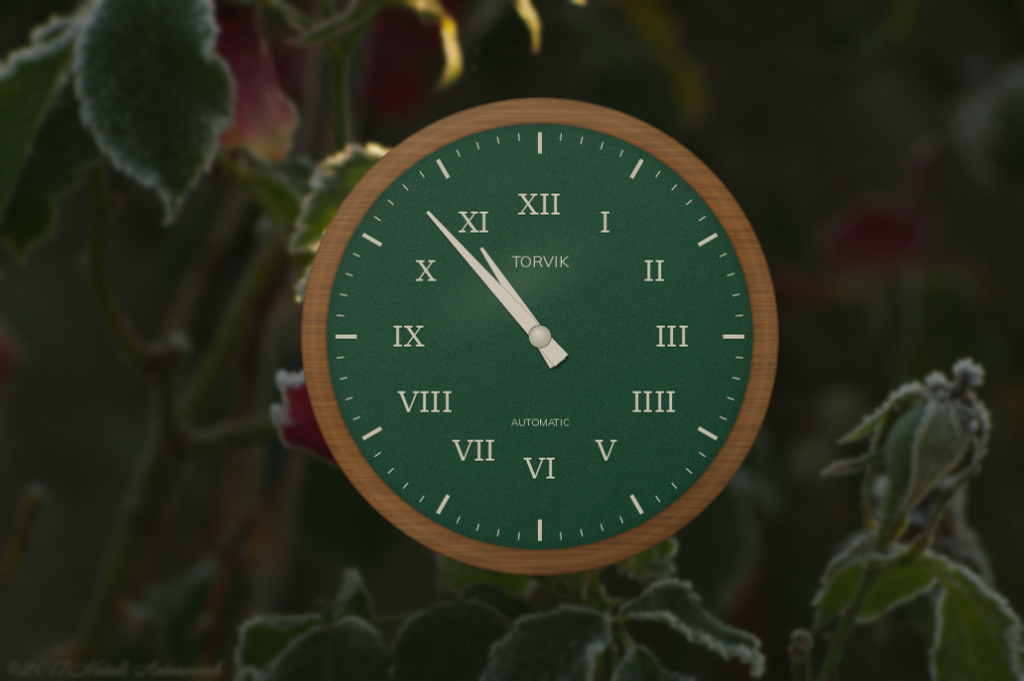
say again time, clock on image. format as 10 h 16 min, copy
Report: 10 h 53 min
